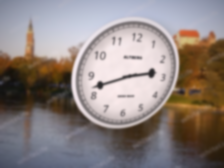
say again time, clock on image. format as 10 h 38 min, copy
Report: 2 h 42 min
